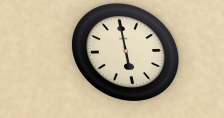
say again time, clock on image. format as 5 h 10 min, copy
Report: 6 h 00 min
